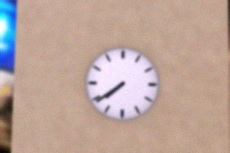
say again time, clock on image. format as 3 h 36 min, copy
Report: 7 h 39 min
